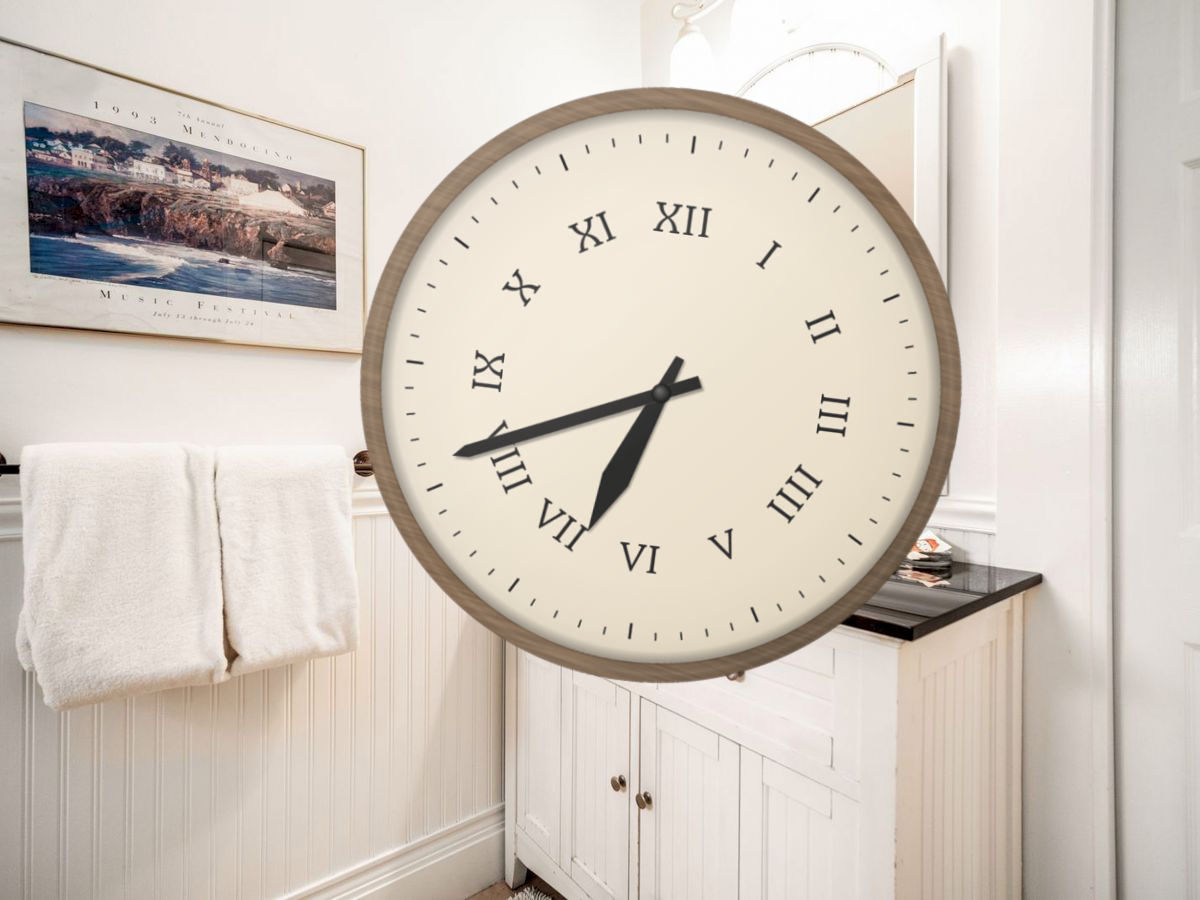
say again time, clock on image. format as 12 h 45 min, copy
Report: 6 h 41 min
